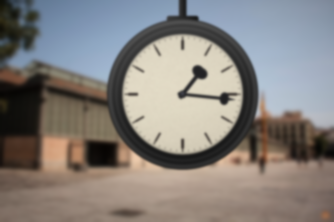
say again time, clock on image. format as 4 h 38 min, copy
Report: 1 h 16 min
